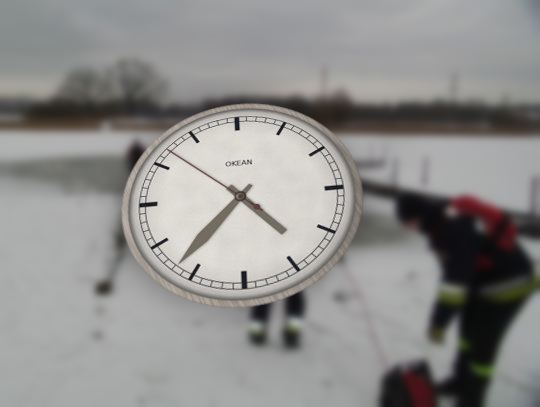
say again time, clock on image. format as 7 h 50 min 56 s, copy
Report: 4 h 36 min 52 s
